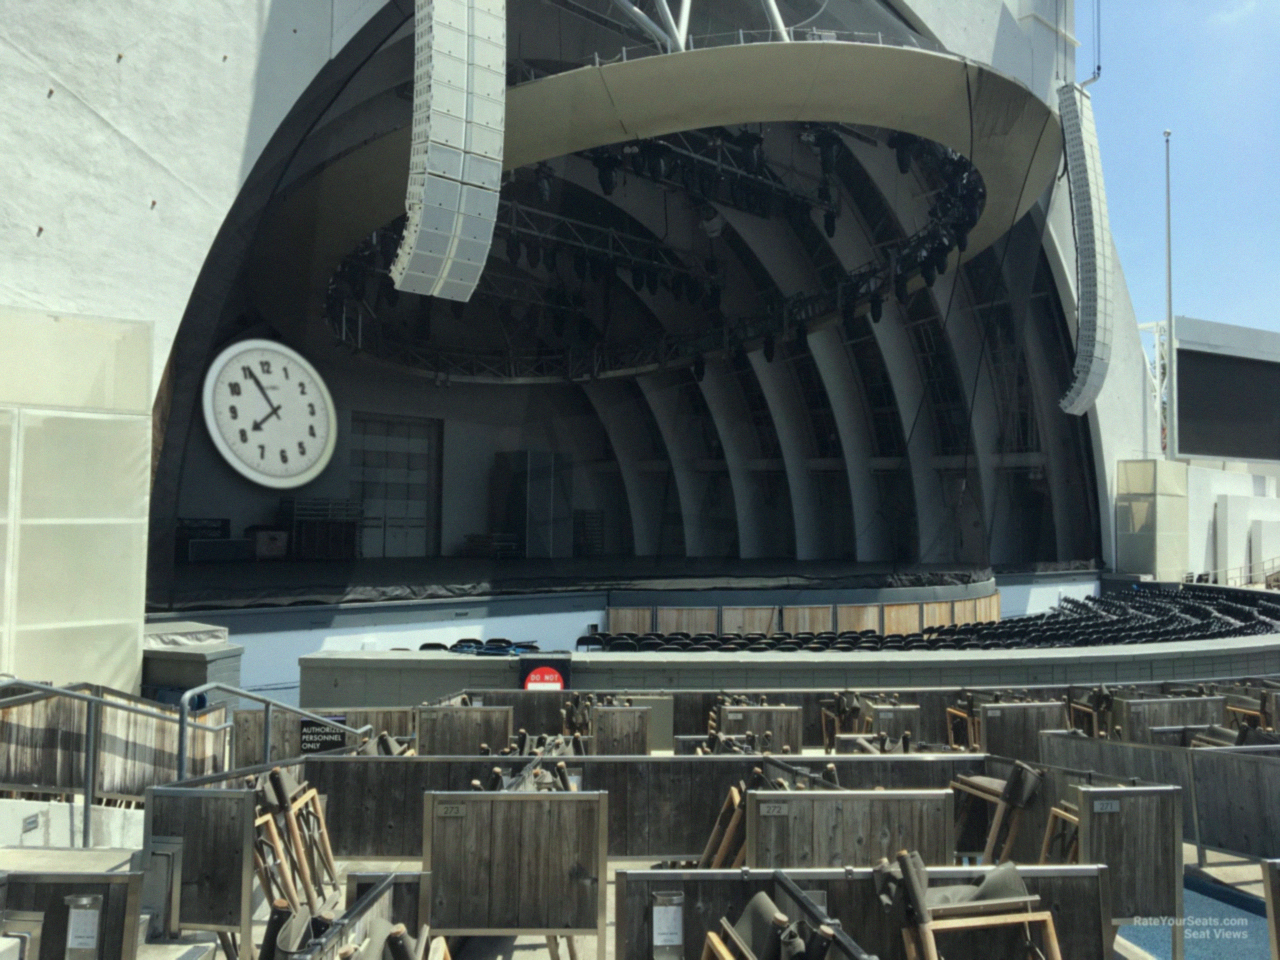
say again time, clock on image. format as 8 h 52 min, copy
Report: 7 h 56 min
